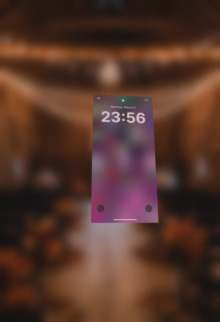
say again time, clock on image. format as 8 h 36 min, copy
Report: 23 h 56 min
